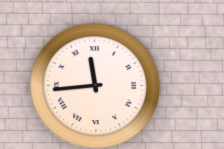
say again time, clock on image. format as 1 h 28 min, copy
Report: 11 h 44 min
